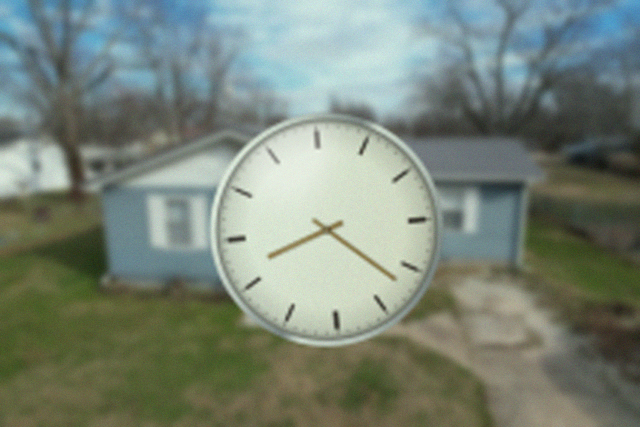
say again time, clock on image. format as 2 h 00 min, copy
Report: 8 h 22 min
